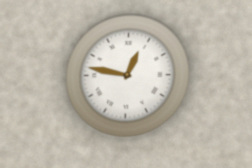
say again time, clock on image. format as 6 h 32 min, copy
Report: 12 h 47 min
